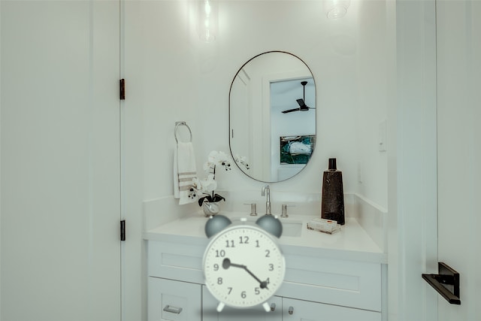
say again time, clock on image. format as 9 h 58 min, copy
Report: 9 h 22 min
